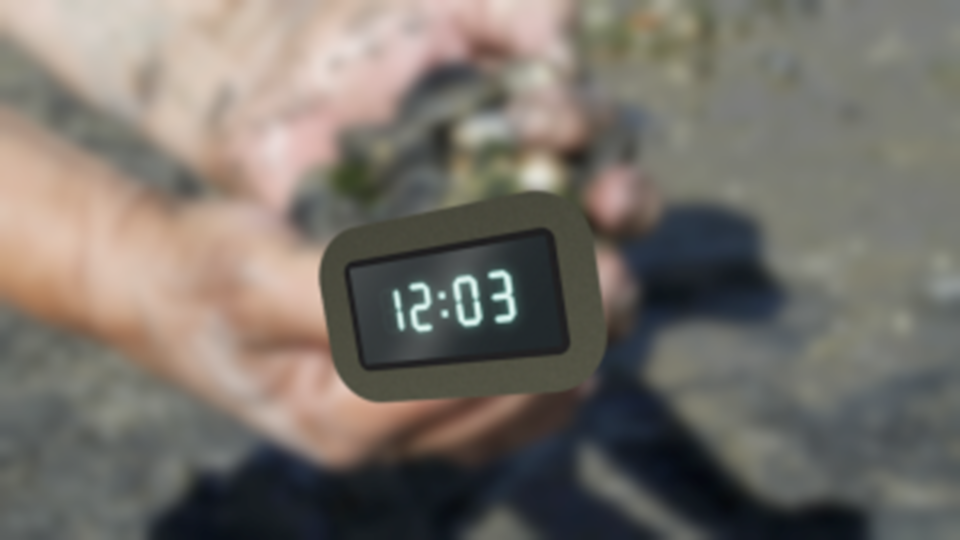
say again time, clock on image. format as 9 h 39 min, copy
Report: 12 h 03 min
